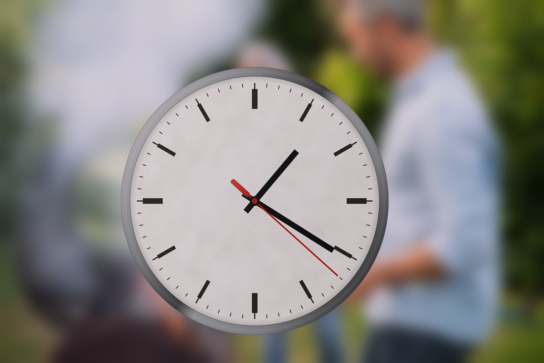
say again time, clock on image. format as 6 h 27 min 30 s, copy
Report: 1 h 20 min 22 s
